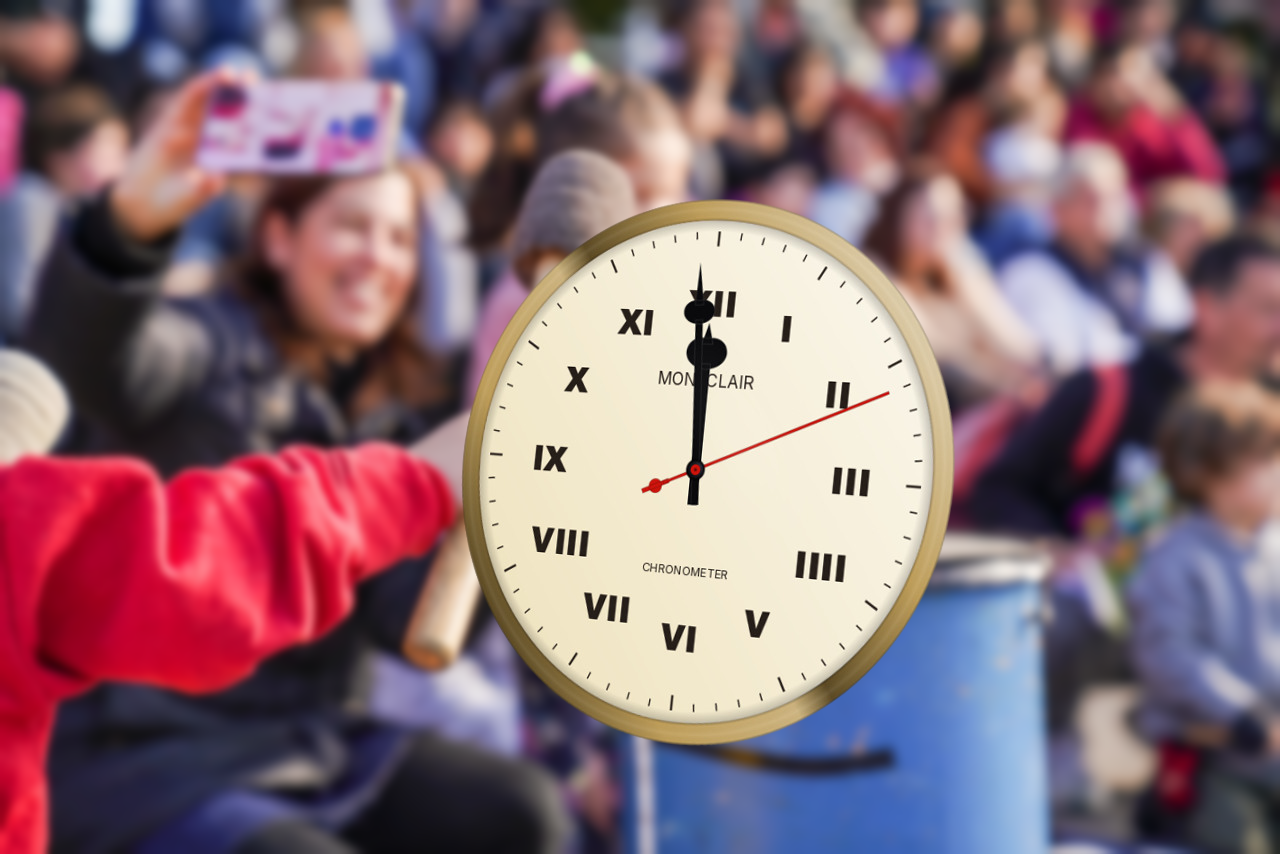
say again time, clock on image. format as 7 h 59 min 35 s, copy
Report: 11 h 59 min 11 s
